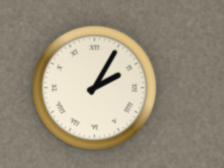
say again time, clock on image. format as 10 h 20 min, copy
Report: 2 h 05 min
